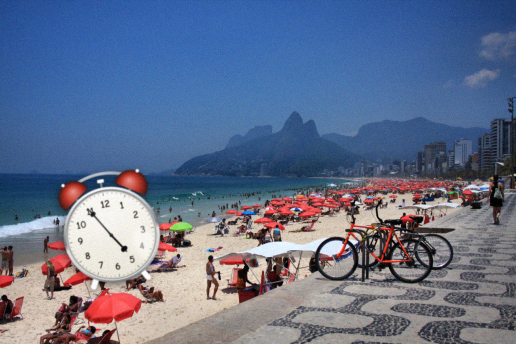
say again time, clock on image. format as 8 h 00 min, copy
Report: 4 h 55 min
